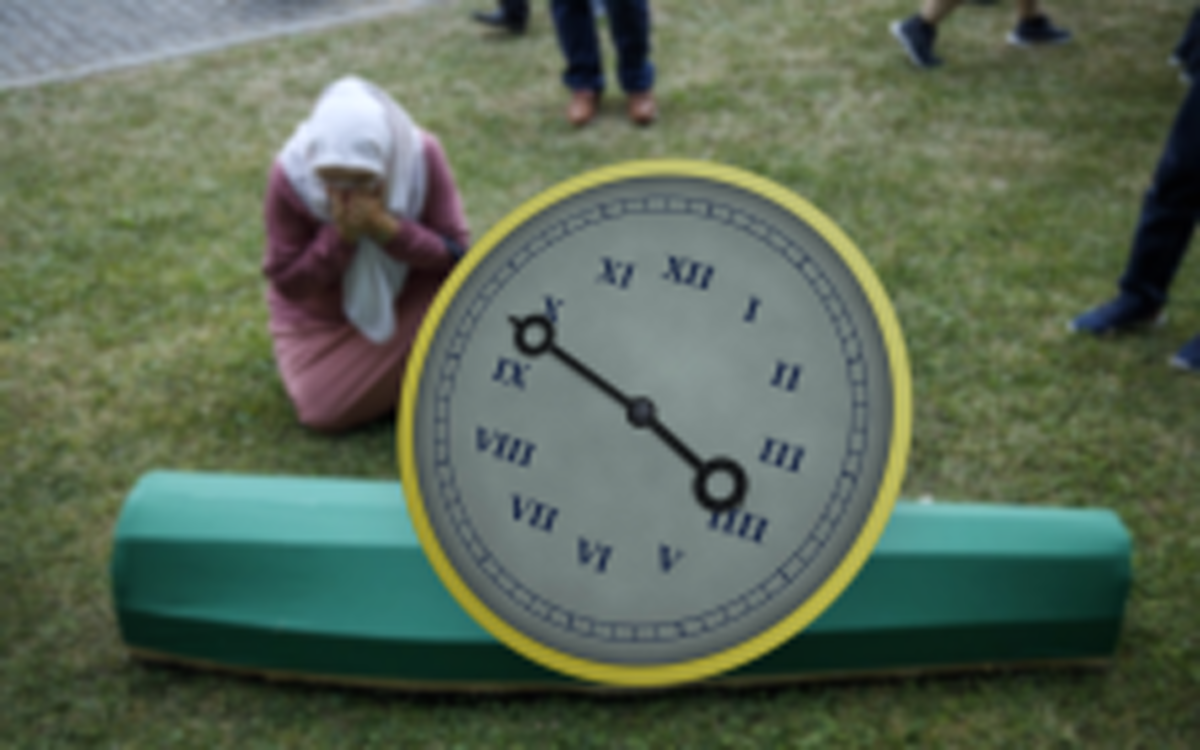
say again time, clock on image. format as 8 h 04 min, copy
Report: 3 h 48 min
